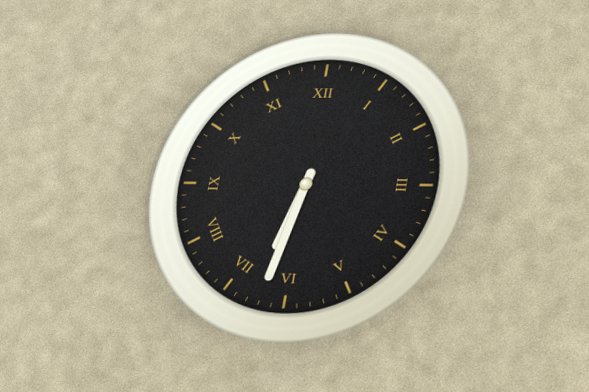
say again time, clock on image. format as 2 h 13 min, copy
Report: 6 h 32 min
